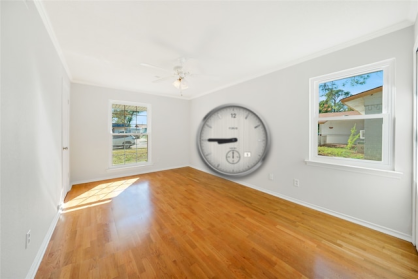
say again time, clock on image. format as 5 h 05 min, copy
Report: 8 h 45 min
